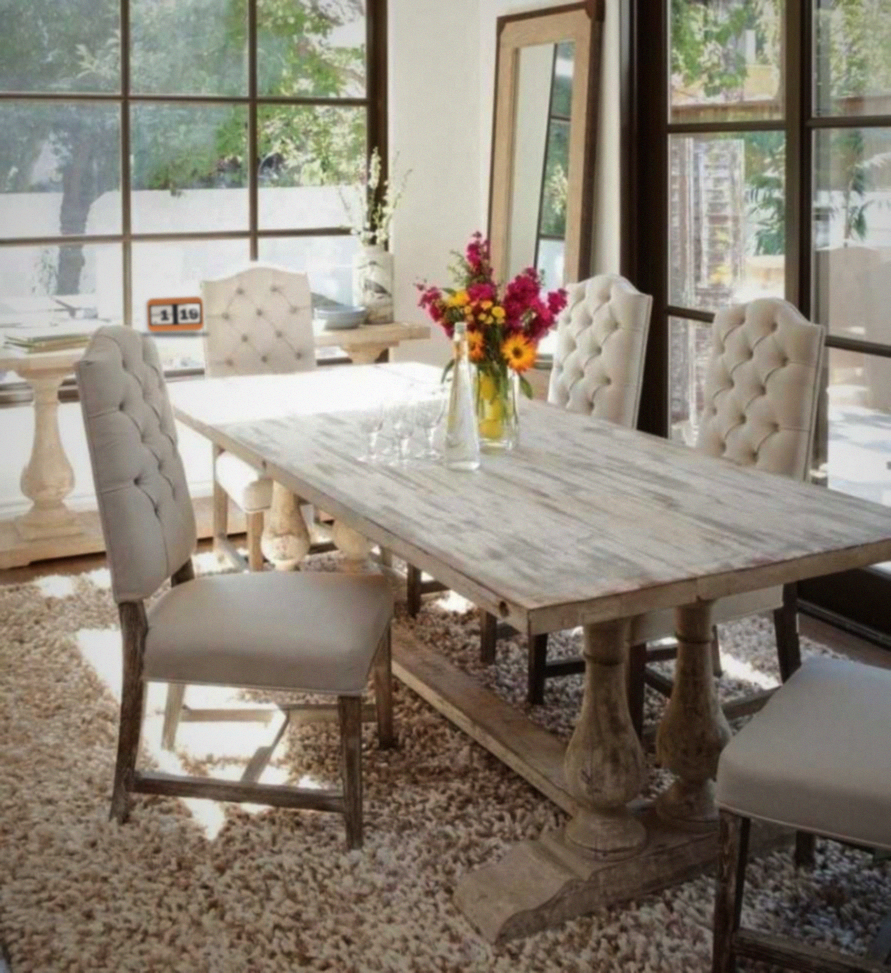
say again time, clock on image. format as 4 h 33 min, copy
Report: 1 h 19 min
